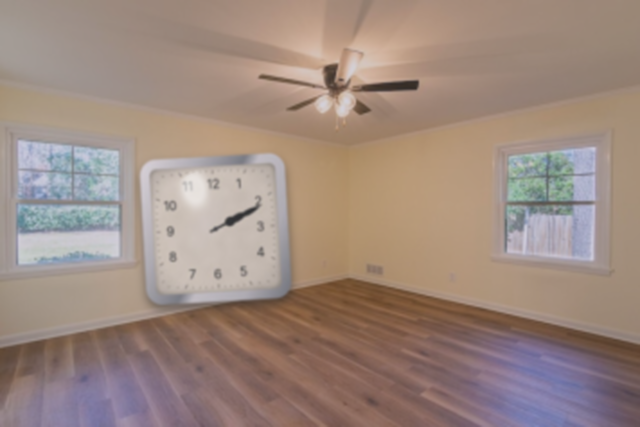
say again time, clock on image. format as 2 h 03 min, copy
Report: 2 h 11 min
